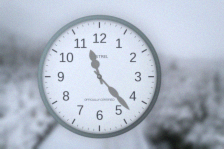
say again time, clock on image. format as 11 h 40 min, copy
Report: 11 h 23 min
